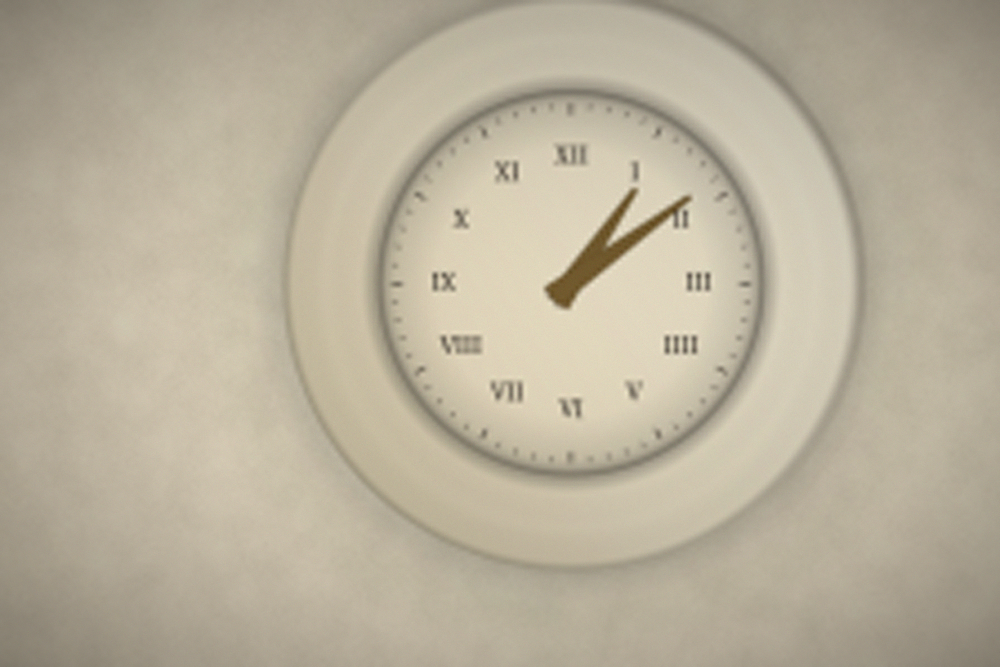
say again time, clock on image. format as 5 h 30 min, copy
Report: 1 h 09 min
